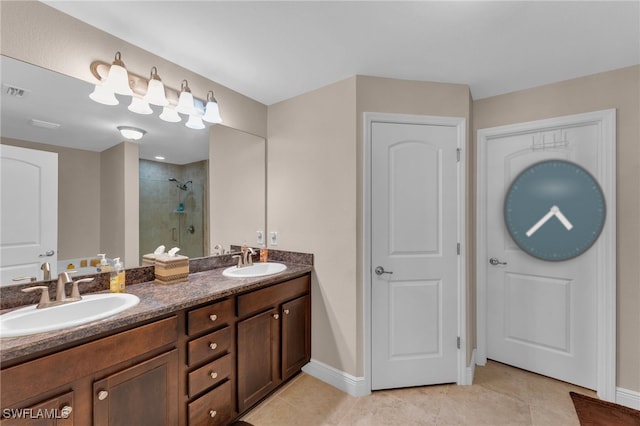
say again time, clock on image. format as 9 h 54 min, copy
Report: 4 h 38 min
